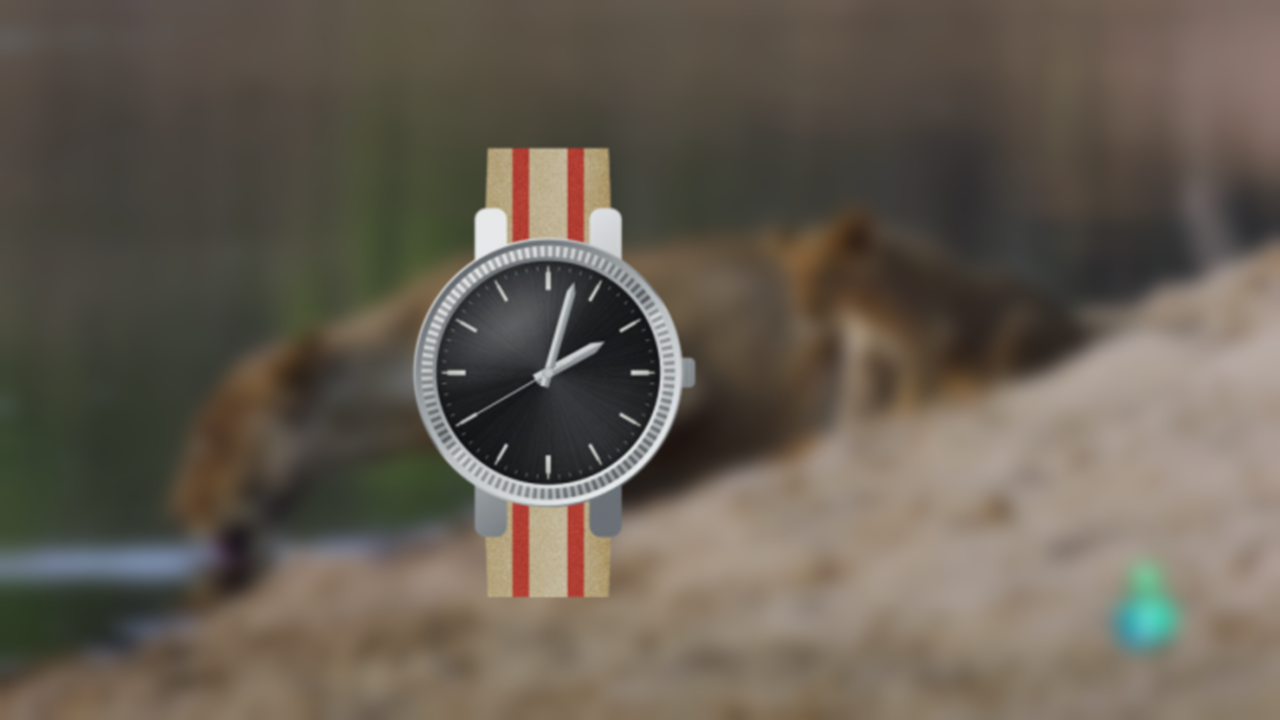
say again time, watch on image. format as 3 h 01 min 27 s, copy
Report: 2 h 02 min 40 s
